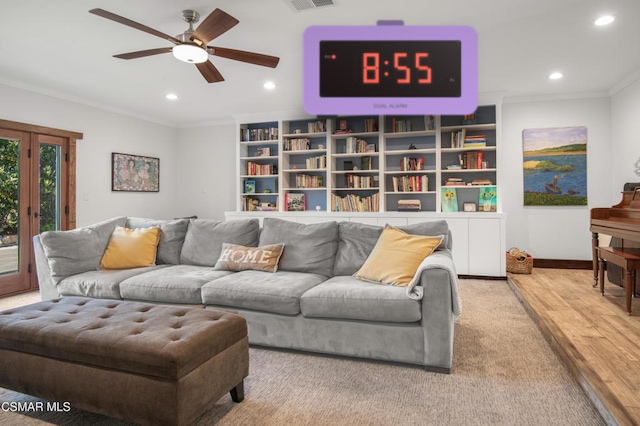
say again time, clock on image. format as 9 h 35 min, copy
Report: 8 h 55 min
